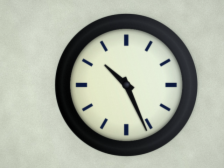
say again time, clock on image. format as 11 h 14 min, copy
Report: 10 h 26 min
